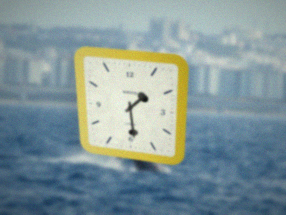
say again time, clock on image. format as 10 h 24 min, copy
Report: 1 h 29 min
